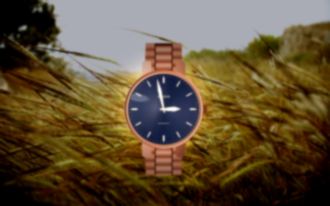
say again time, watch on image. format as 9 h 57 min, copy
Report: 2 h 58 min
